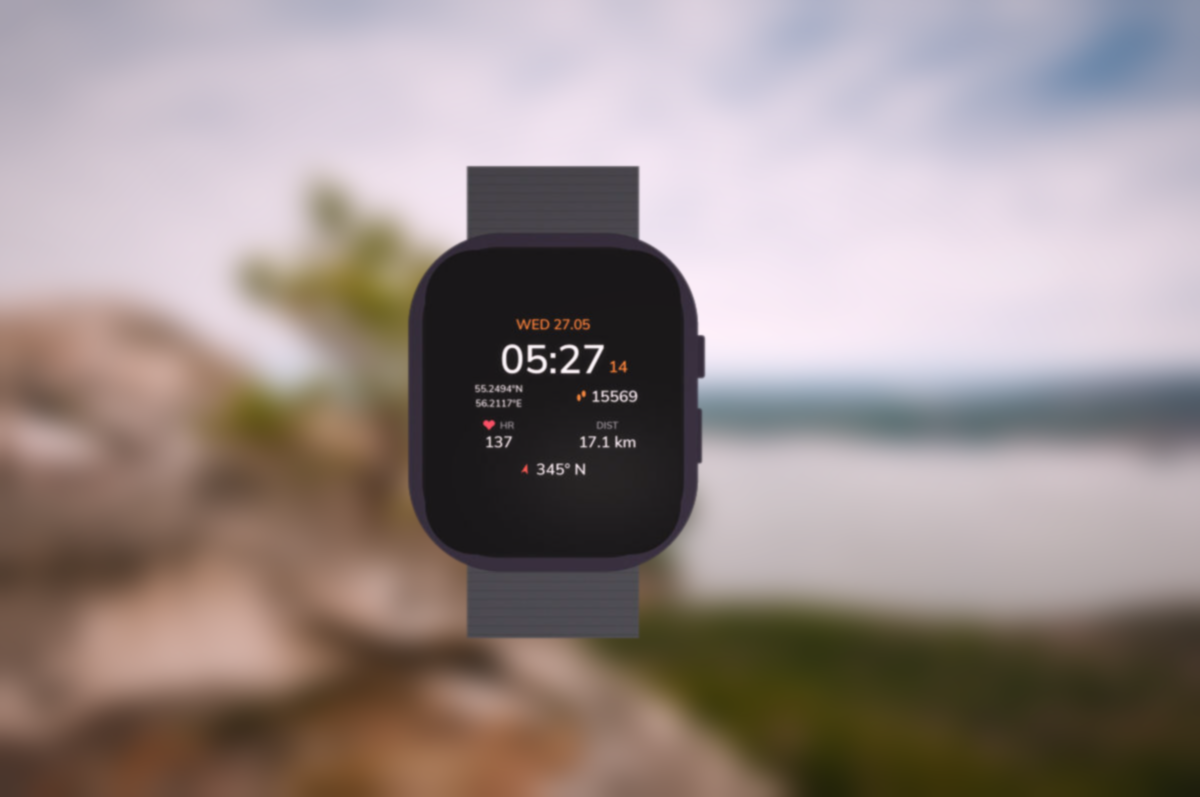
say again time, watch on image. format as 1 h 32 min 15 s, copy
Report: 5 h 27 min 14 s
